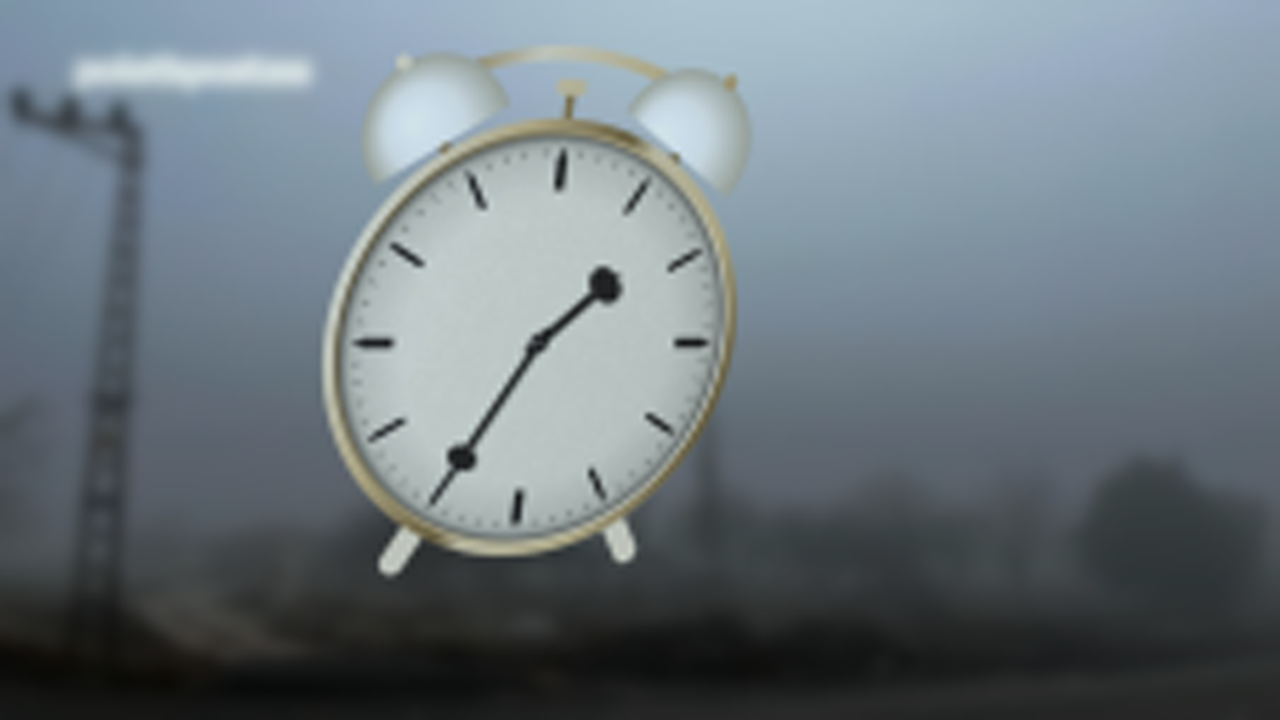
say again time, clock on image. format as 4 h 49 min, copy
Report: 1 h 35 min
